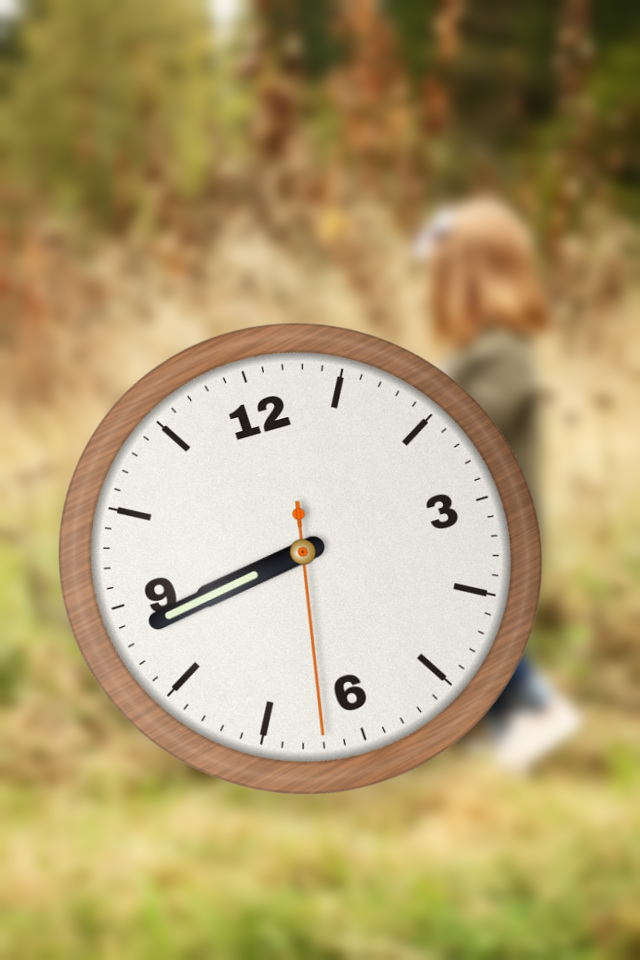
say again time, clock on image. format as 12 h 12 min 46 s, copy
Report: 8 h 43 min 32 s
